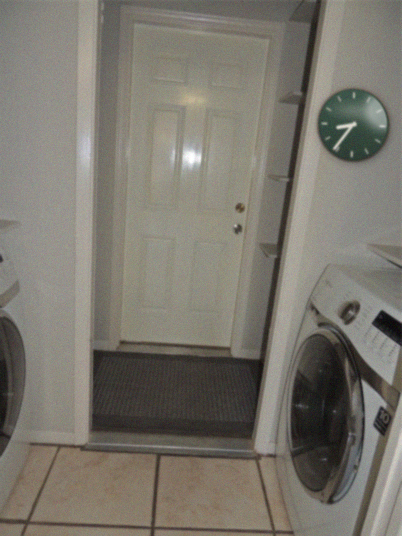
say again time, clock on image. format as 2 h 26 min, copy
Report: 8 h 36 min
